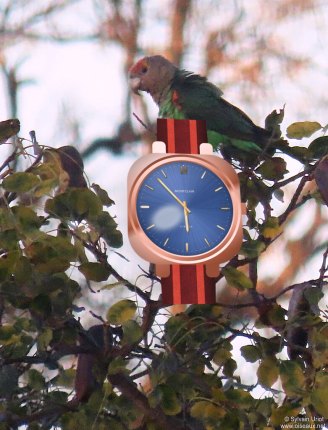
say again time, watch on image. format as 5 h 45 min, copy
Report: 5 h 53 min
